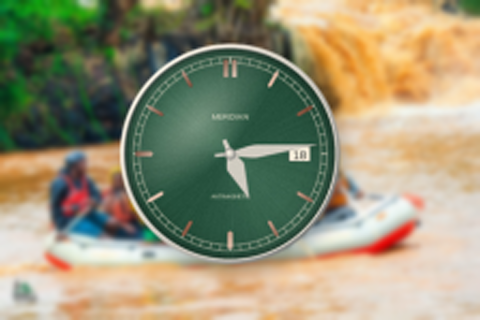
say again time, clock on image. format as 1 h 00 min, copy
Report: 5 h 14 min
